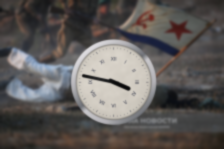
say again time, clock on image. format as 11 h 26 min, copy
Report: 3 h 47 min
